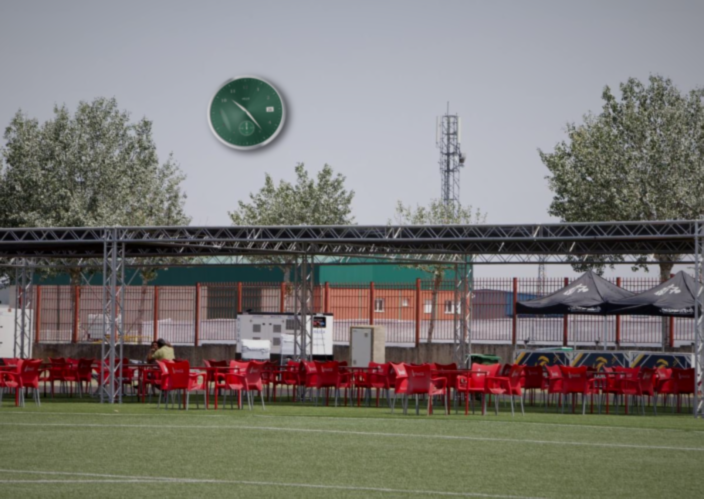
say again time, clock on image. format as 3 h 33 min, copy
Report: 10 h 24 min
